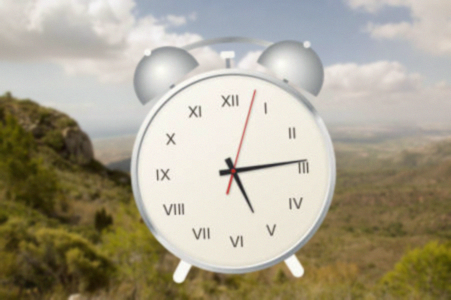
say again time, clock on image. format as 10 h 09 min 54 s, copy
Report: 5 h 14 min 03 s
